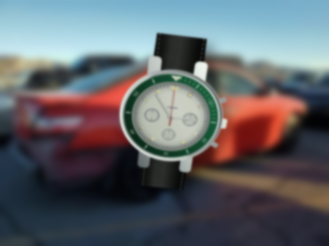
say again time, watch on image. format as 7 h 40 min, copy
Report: 2 h 54 min
